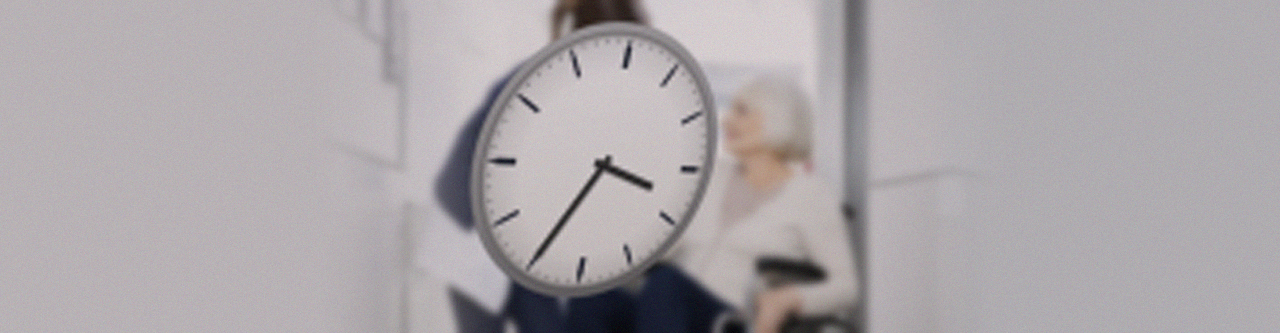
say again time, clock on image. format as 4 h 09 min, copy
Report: 3 h 35 min
